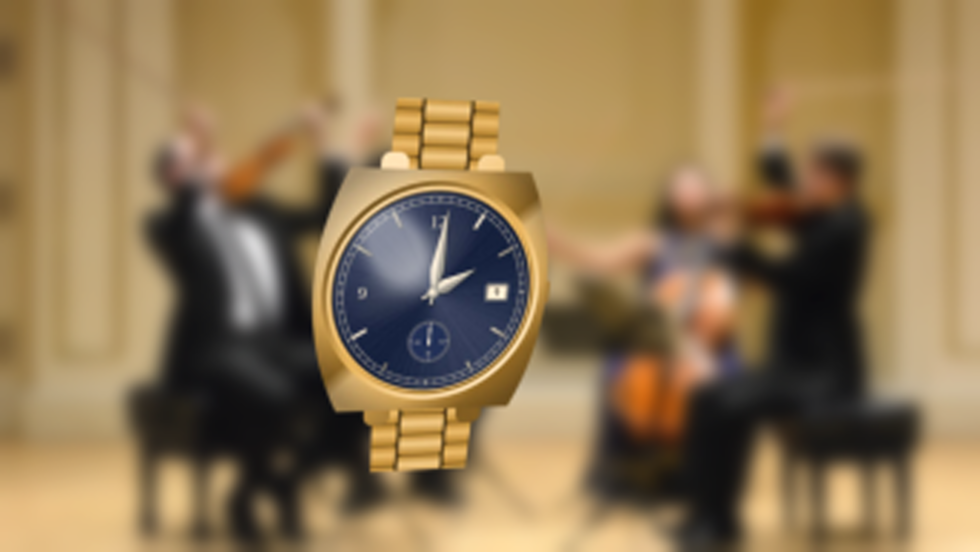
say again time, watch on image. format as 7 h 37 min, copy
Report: 2 h 01 min
